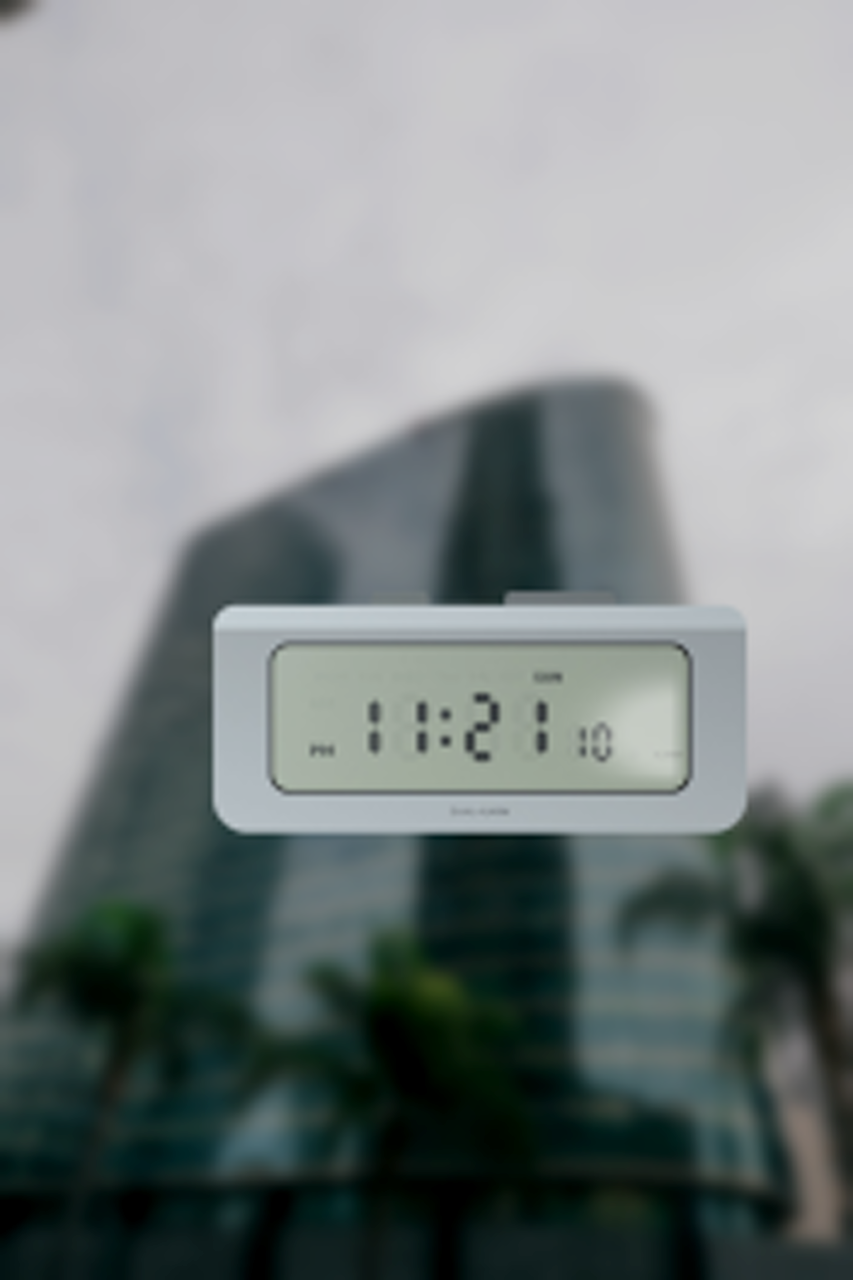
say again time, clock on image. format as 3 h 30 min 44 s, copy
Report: 11 h 21 min 10 s
